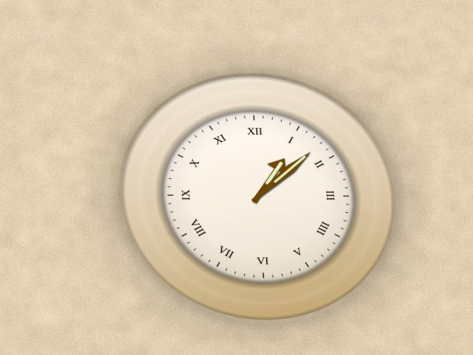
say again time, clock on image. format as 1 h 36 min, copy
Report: 1 h 08 min
